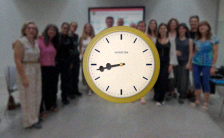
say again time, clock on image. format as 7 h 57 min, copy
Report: 8 h 43 min
